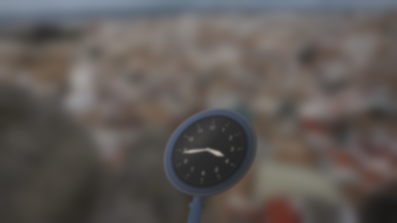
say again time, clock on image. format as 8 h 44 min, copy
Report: 3 h 44 min
